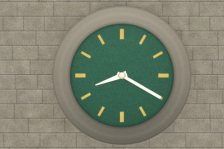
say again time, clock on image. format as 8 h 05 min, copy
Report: 8 h 20 min
